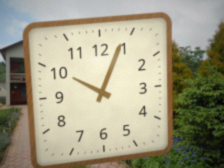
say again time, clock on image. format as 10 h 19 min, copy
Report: 10 h 04 min
